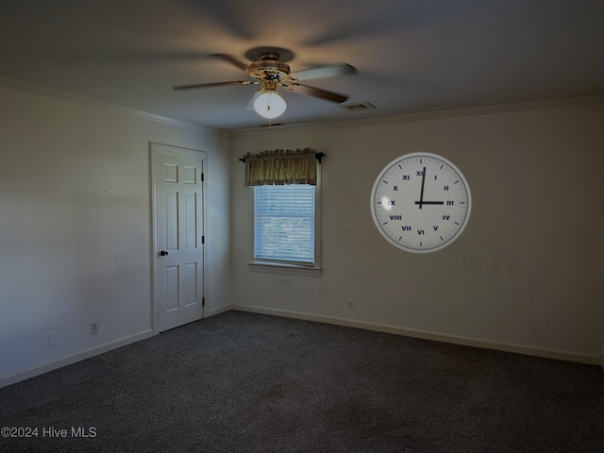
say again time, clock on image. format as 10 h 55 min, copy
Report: 3 h 01 min
